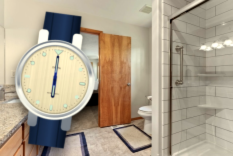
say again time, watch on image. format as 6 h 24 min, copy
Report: 6 h 00 min
